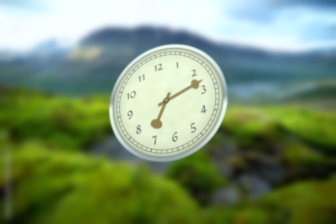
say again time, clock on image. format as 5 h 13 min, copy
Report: 7 h 13 min
